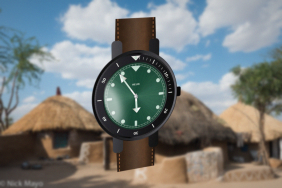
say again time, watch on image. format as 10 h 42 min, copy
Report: 5 h 54 min
